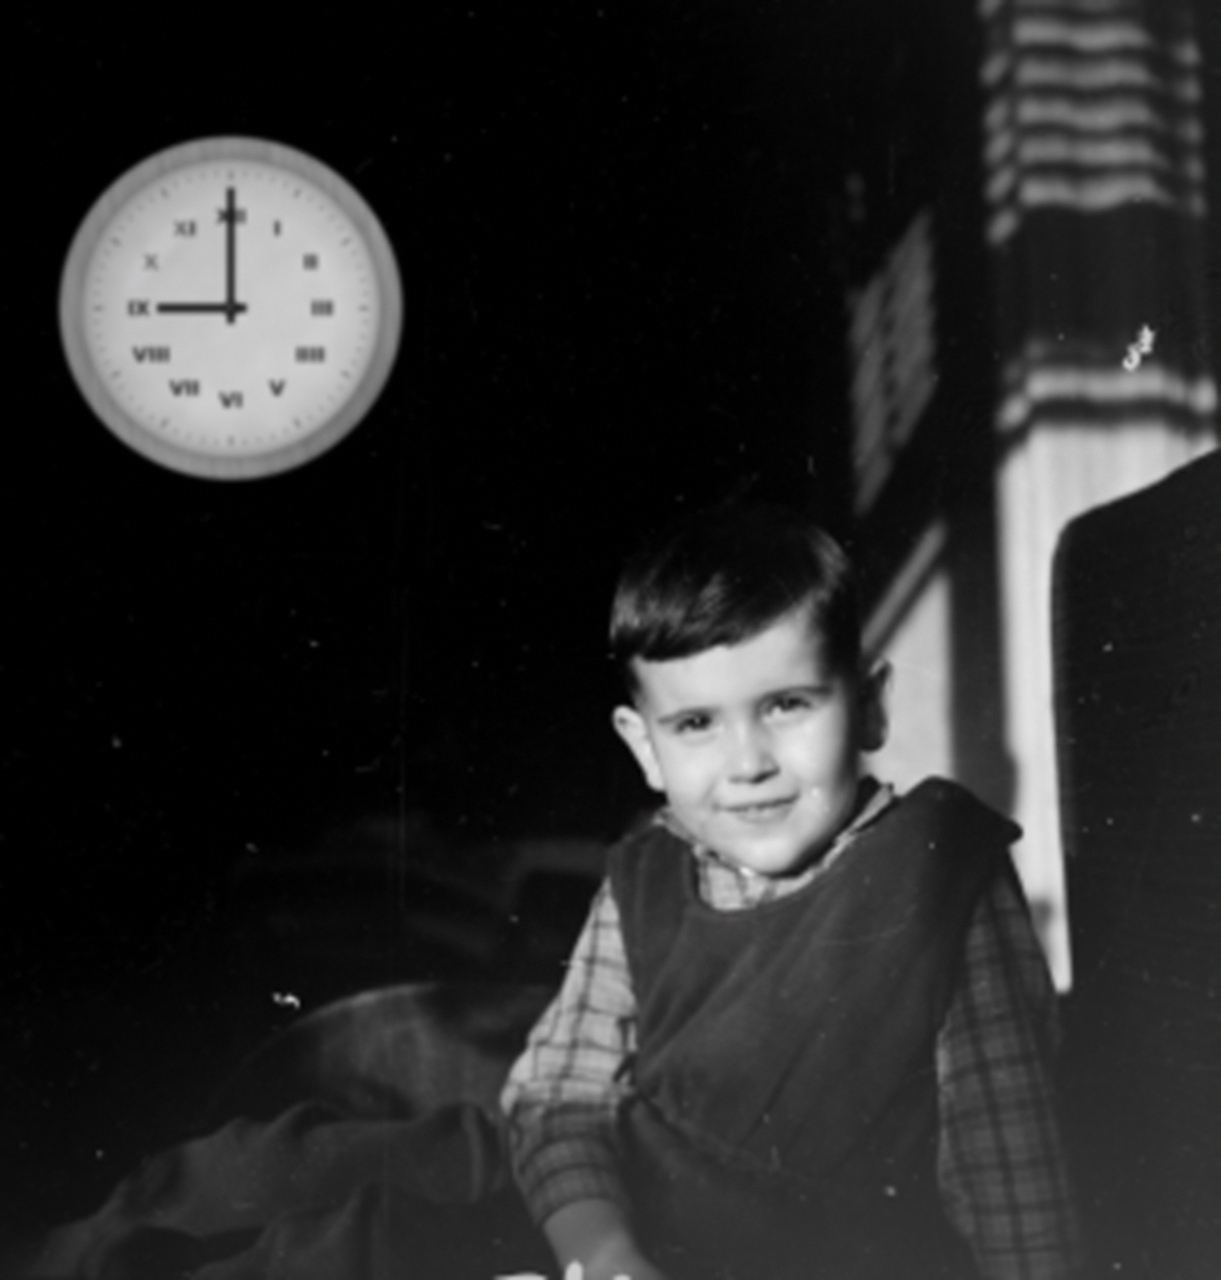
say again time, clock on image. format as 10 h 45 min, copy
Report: 9 h 00 min
